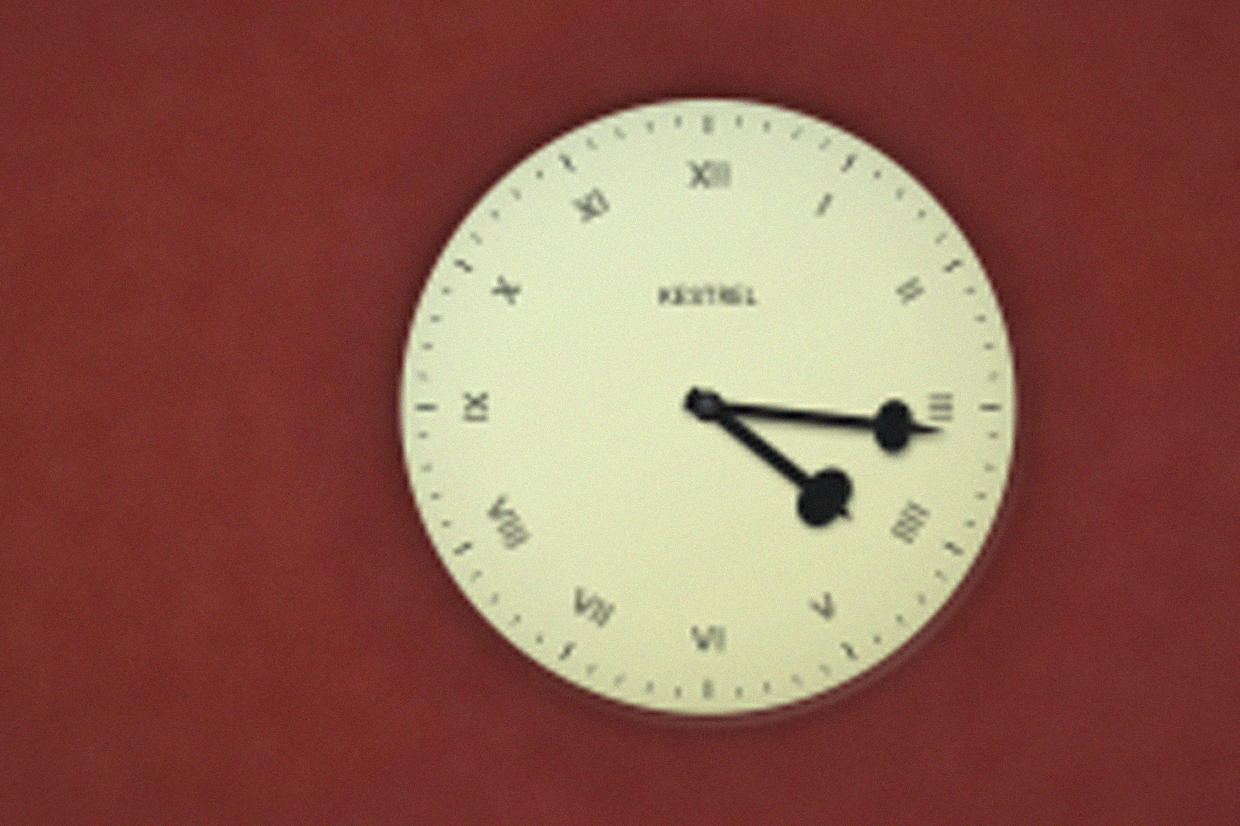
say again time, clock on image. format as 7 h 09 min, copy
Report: 4 h 16 min
